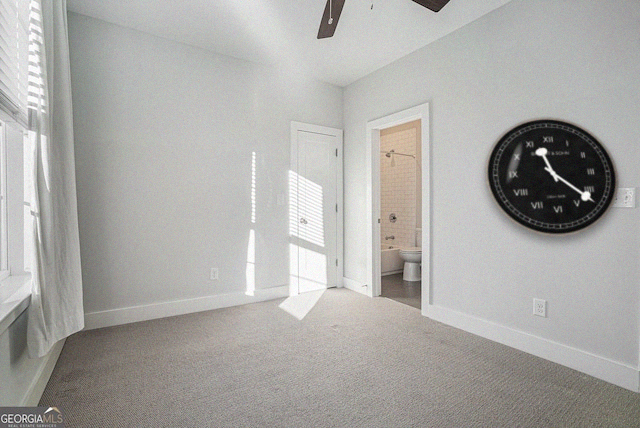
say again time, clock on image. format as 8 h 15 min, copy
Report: 11 h 22 min
